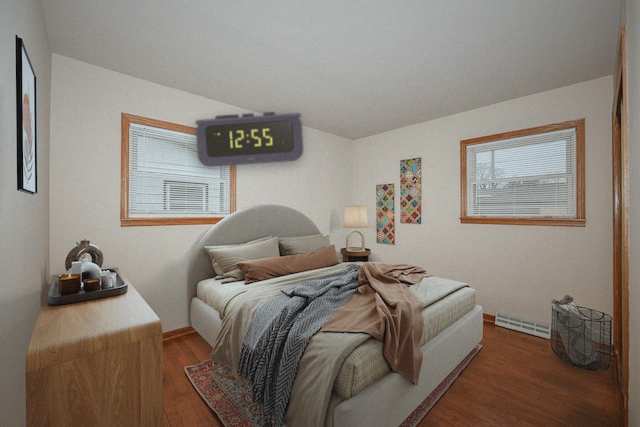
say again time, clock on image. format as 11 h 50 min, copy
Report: 12 h 55 min
